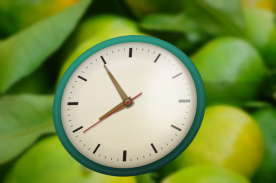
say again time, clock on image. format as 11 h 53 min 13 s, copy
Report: 7 h 54 min 39 s
